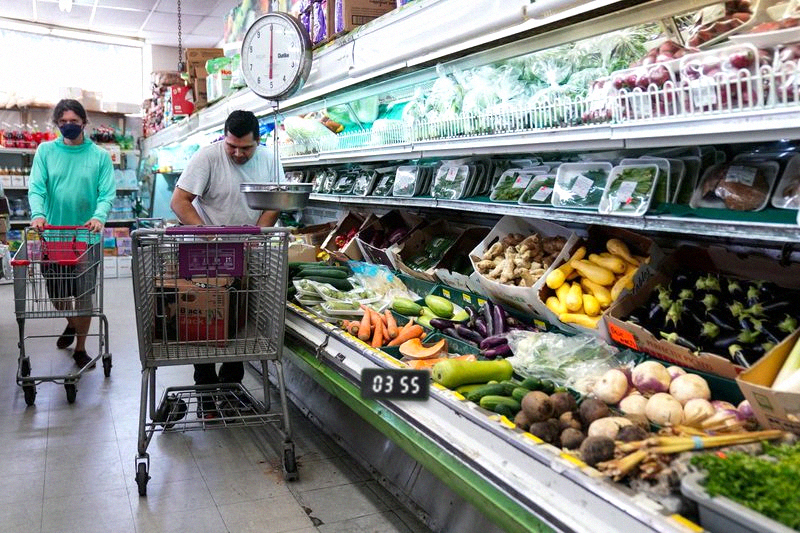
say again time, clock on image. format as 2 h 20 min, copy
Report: 3 h 55 min
